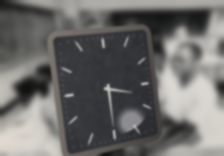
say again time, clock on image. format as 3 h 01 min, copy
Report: 3 h 30 min
